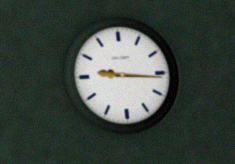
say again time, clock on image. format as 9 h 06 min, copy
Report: 9 h 16 min
